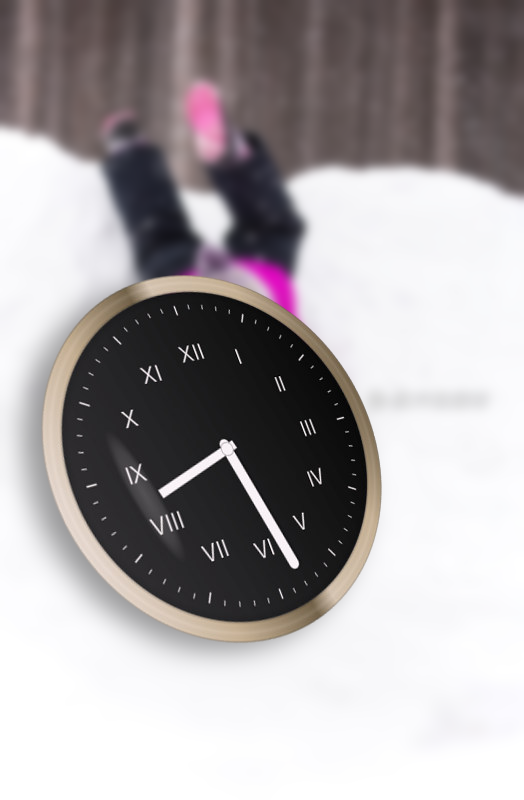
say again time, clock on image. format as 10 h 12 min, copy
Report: 8 h 28 min
